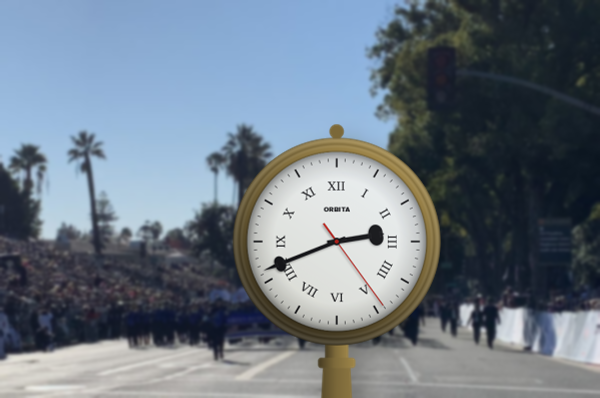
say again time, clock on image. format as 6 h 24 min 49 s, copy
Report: 2 h 41 min 24 s
